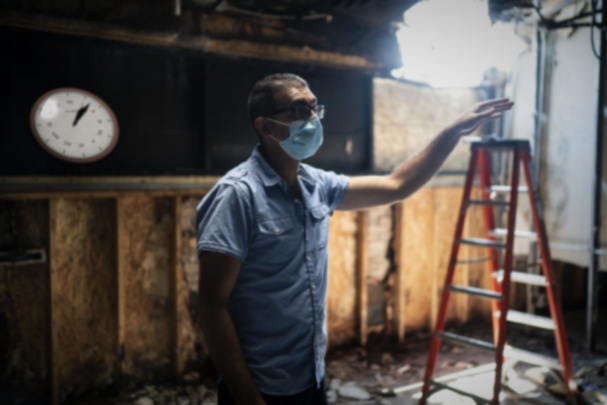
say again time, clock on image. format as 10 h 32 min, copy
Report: 1 h 07 min
